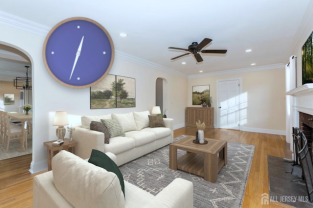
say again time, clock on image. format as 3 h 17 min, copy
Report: 12 h 33 min
